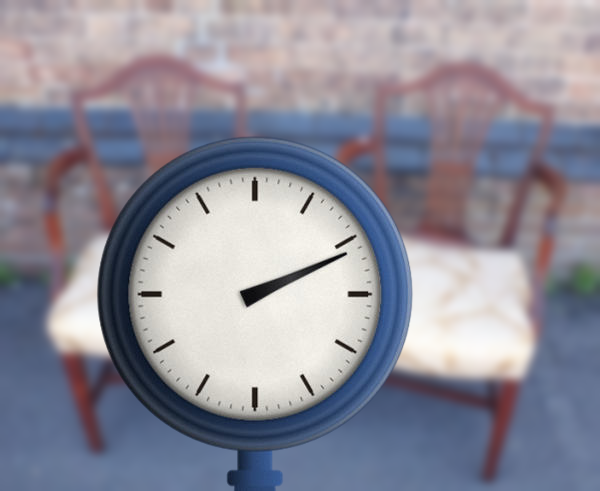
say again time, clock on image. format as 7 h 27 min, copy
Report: 2 h 11 min
